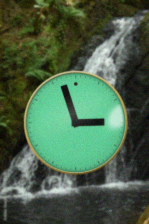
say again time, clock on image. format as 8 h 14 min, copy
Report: 2 h 57 min
